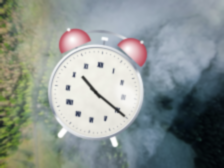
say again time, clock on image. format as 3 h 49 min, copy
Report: 10 h 20 min
